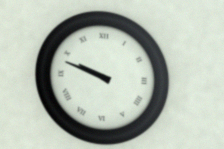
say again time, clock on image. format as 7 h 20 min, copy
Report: 9 h 48 min
